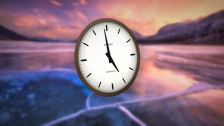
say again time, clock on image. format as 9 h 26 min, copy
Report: 4 h 59 min
